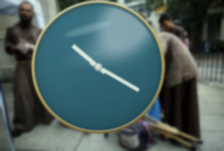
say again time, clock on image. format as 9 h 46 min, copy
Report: 10 h 20 min
